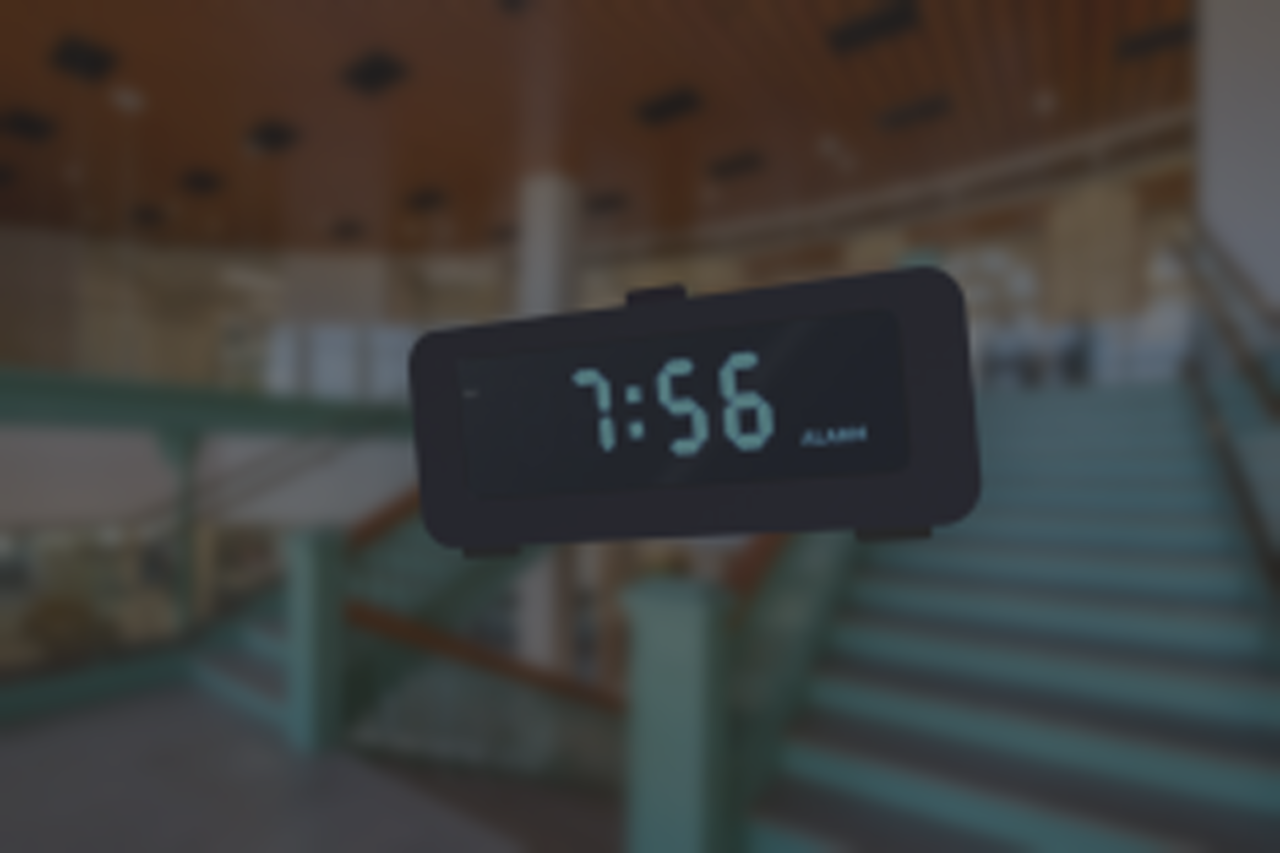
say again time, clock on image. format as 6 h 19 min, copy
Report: 7 h 56 min
